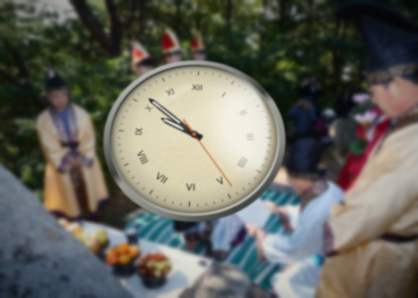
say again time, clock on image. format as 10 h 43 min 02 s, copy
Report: 9 h 51 min 24 s
